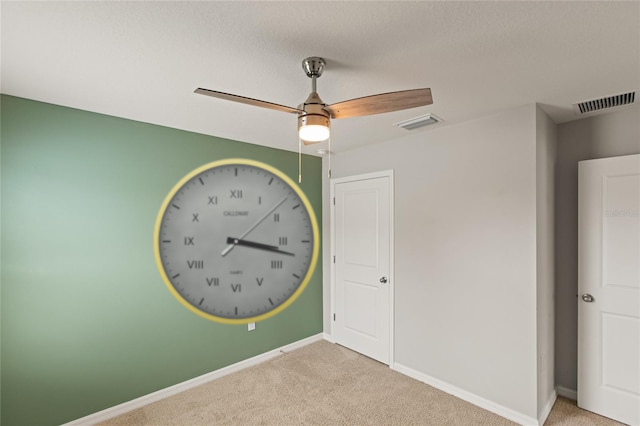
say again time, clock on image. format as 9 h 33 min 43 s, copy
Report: 3 h 17 min 08 s
